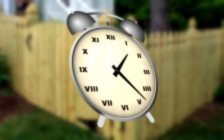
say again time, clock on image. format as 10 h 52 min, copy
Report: 1 h 23 min
